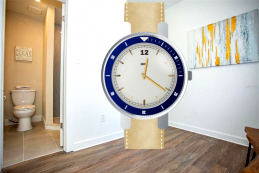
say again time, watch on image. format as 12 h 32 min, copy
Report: 12 h 21 min
